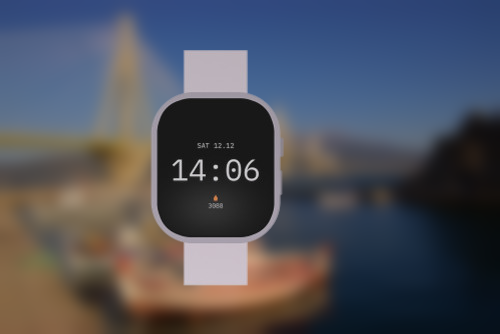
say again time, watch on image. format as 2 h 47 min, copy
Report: 14 h 06 min
